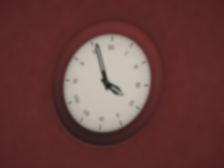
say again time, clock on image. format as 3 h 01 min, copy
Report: 3 h 56 min
